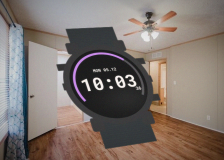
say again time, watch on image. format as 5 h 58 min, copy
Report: 10 h 03 min
